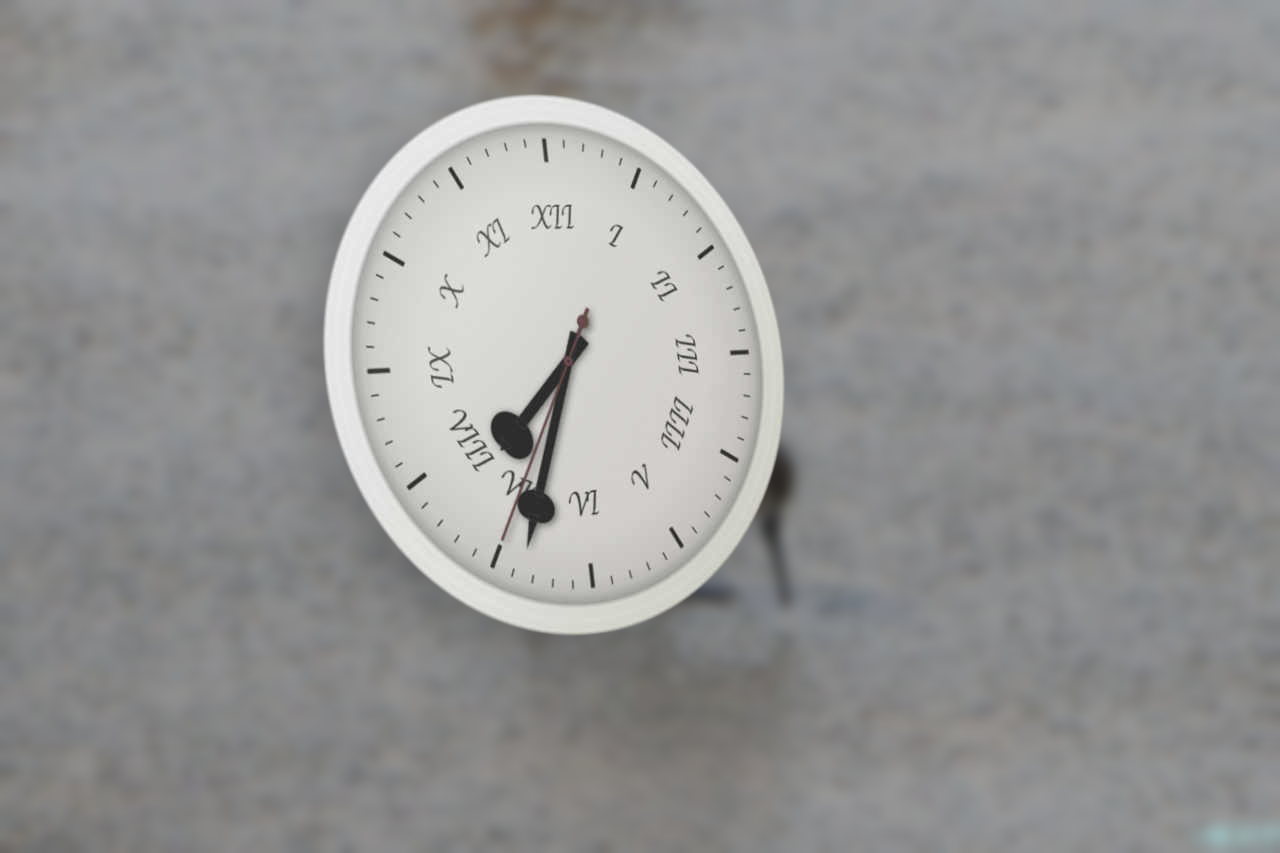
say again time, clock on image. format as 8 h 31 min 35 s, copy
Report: 7 h 33 min 35 s
